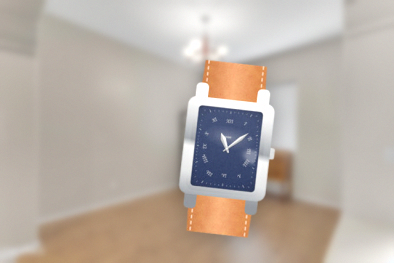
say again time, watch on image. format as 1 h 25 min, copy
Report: 11 h 08 min
